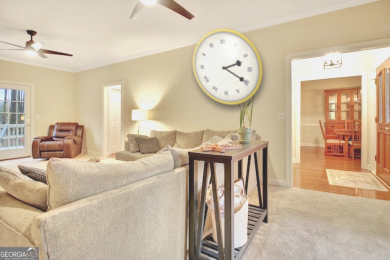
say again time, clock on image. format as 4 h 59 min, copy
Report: 2 h 20 min
